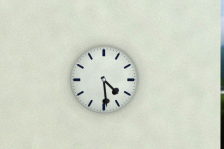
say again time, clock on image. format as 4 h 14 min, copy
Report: 4 h 29 min
